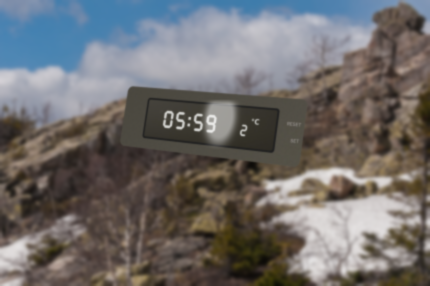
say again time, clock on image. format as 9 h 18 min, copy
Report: 5 h 59 min
